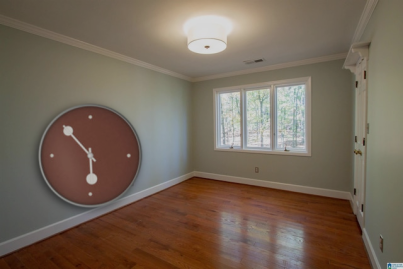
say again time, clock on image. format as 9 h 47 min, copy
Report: 5 h 53 min
